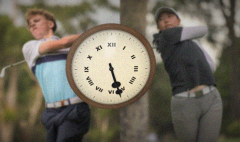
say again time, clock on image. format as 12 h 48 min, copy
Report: 5 h 27 min
